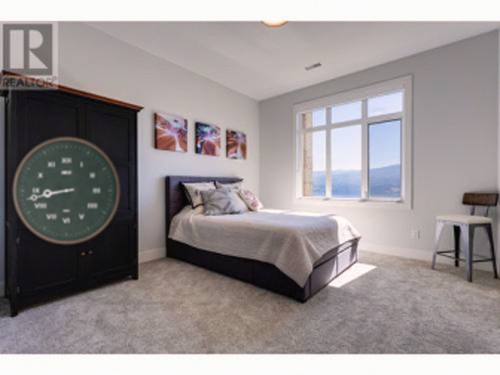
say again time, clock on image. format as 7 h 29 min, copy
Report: 8 h 43 min
